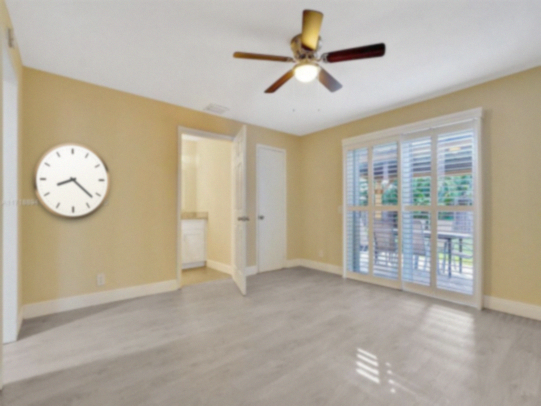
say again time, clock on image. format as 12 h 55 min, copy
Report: 8 h 22 min
